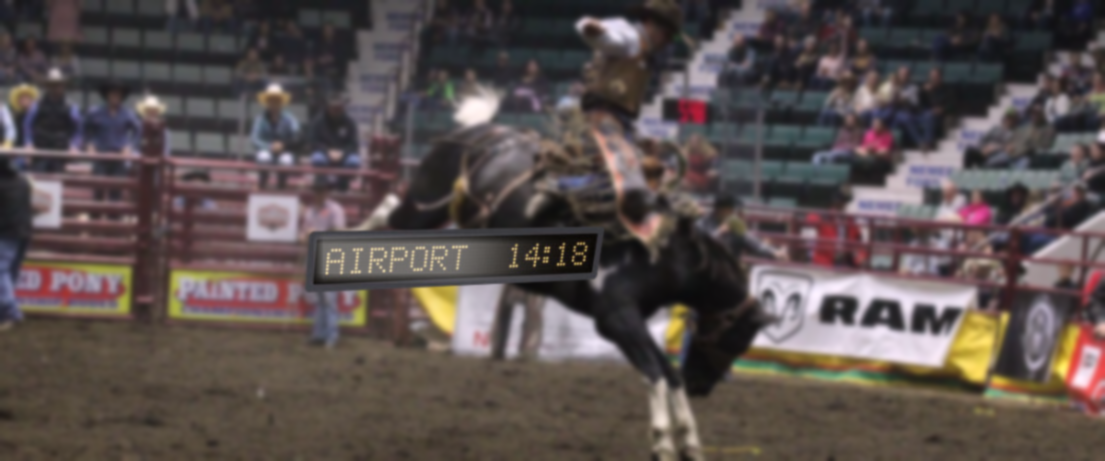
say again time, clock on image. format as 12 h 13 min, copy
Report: 14 h 18 min
